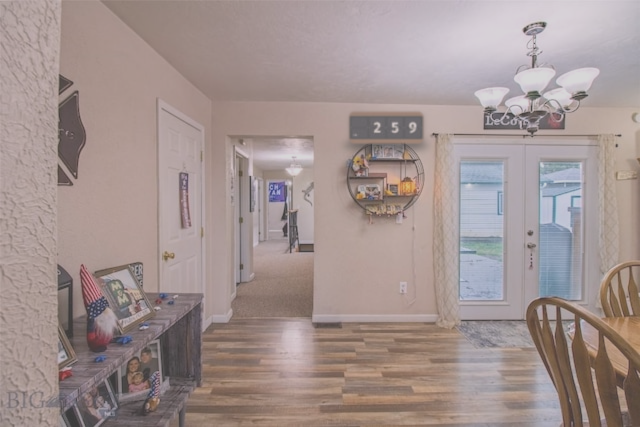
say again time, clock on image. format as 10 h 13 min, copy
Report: 2 h 59 min
